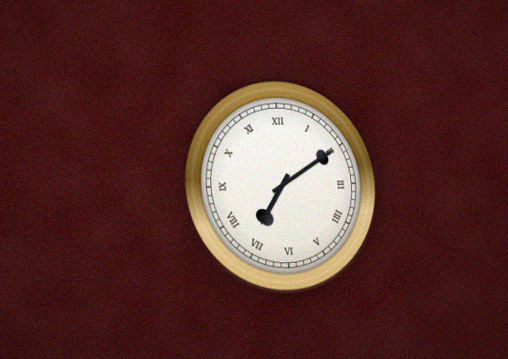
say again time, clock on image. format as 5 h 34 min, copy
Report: 7 h 10 min
